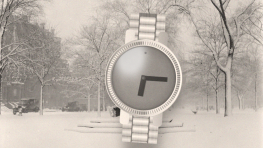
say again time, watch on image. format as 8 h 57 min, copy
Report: 6 h 15 min
